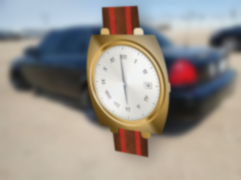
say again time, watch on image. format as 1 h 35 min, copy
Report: 5 h 59 min
